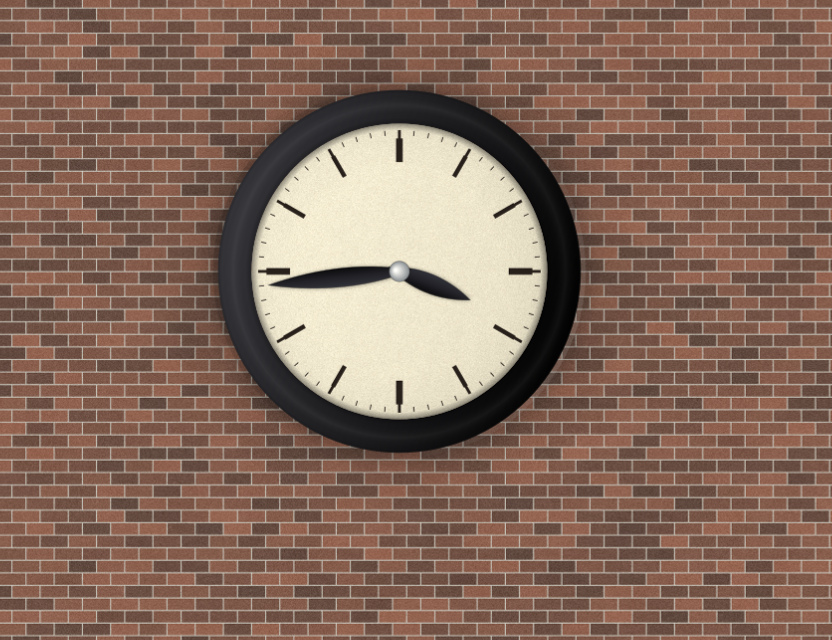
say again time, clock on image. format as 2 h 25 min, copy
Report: 3 h 44 min
